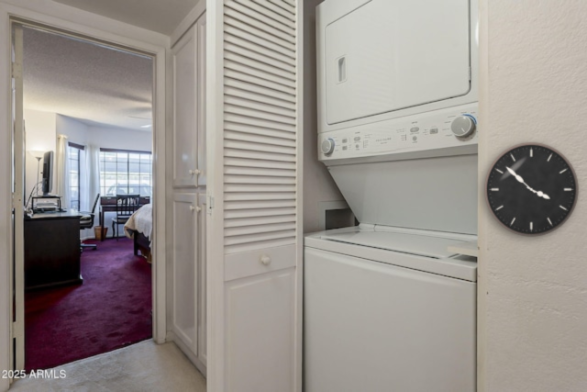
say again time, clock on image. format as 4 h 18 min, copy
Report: 3 h 52 min
